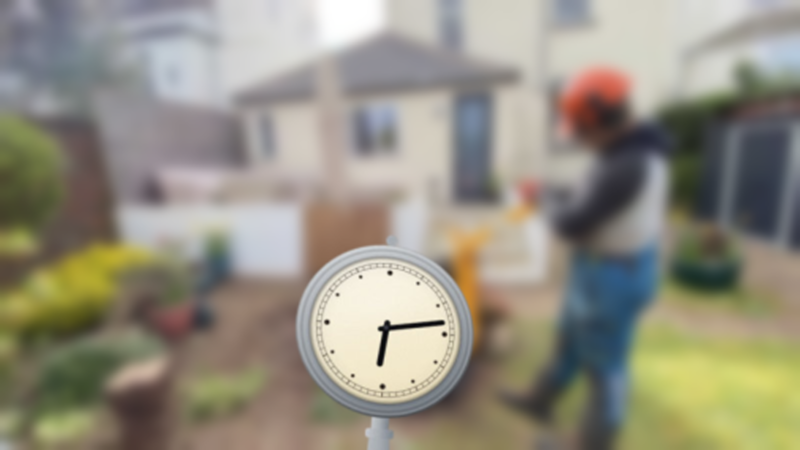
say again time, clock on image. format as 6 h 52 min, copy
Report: 6 h 13 min
